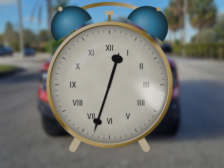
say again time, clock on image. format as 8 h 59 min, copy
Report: 12 h 33 min
